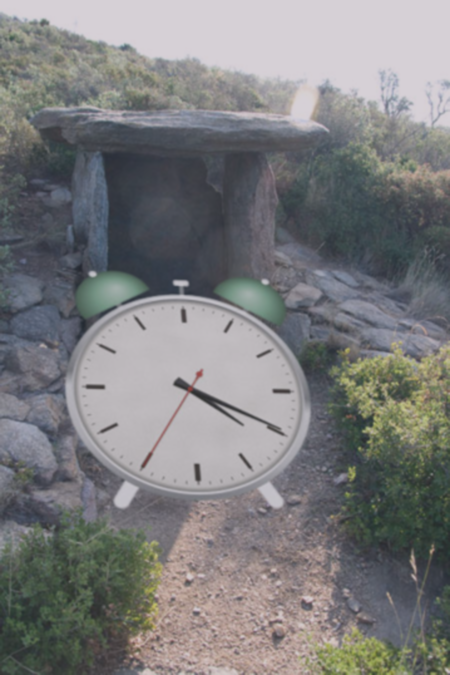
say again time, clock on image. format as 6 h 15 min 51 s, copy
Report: 4 h 19 min 35 s
